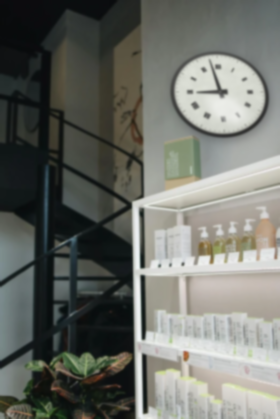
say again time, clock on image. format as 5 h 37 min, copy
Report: 8 h 58 min
